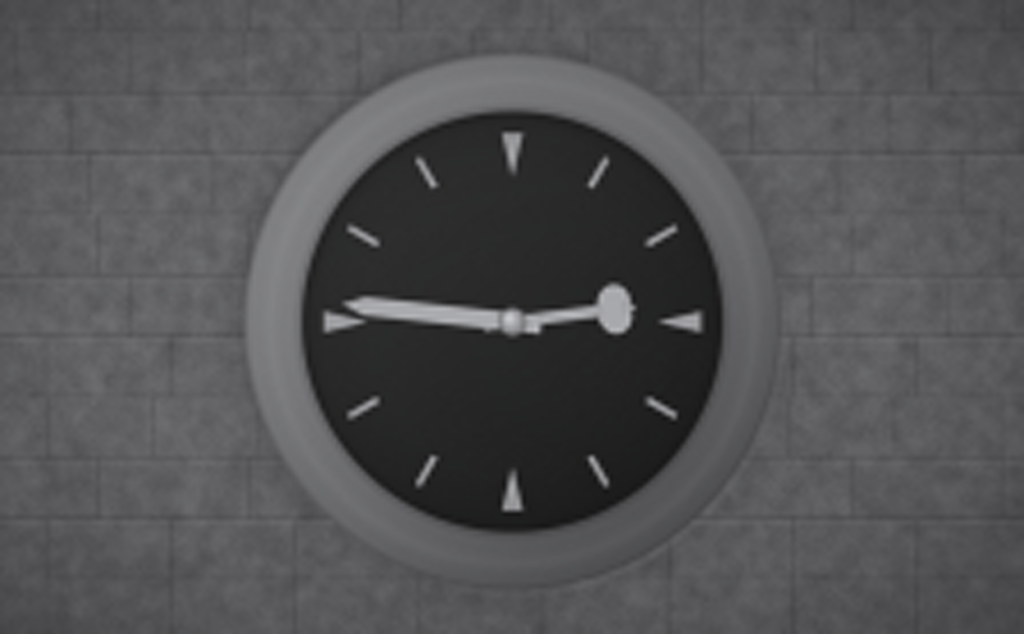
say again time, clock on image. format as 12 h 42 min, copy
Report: 2 h 46 min
